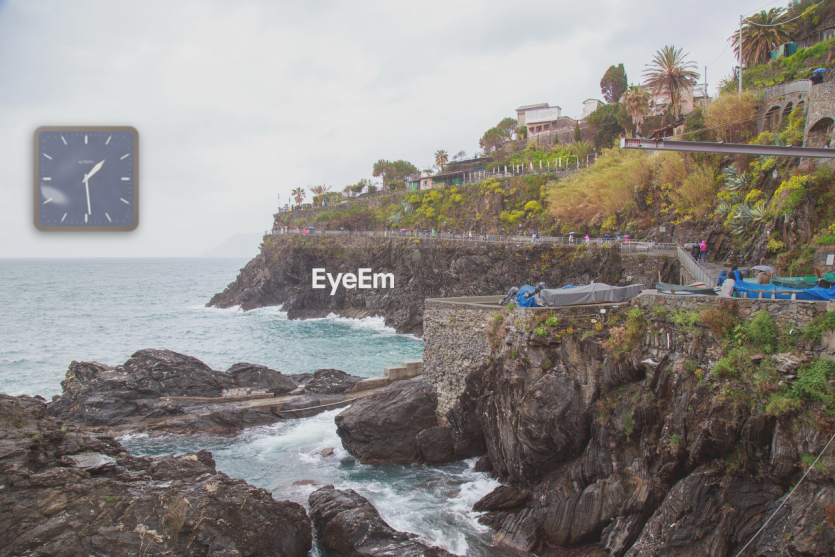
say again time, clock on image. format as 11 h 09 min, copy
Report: 1 h 29 min
